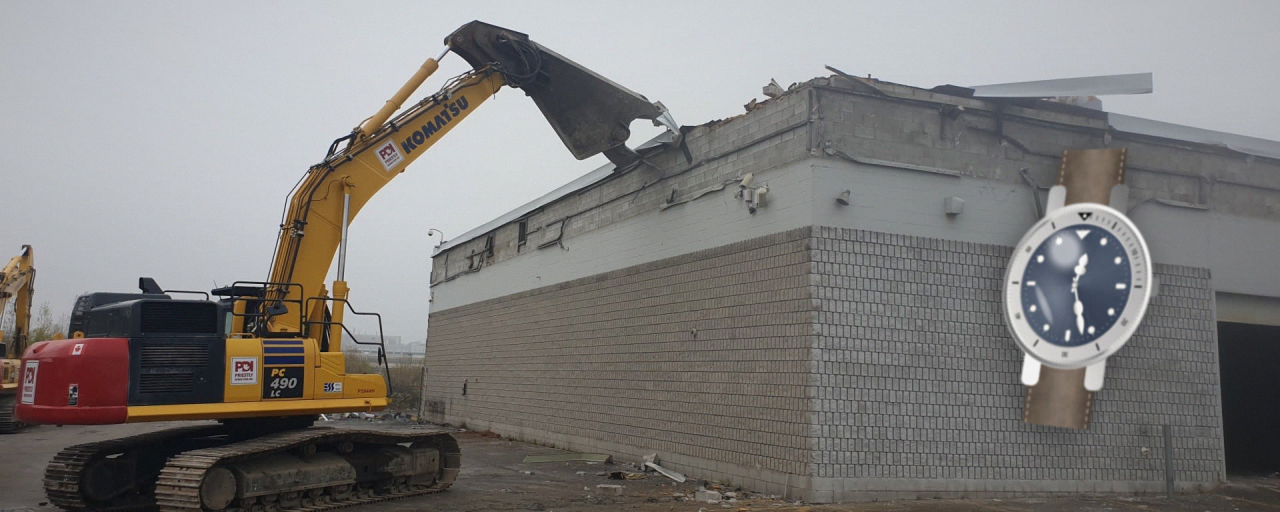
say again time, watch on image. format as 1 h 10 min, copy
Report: 12 h 27 min
